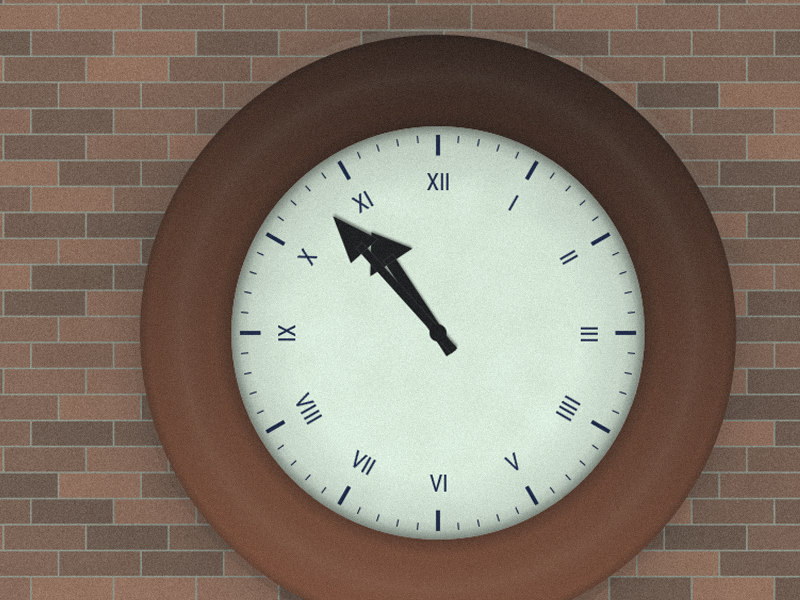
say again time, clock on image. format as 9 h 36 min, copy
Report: 10 h 53 min
